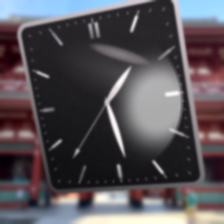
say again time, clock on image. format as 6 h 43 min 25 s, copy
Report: 1 h 28 min 37 s
